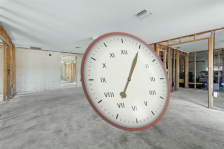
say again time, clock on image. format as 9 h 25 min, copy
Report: 7 h 05 min
